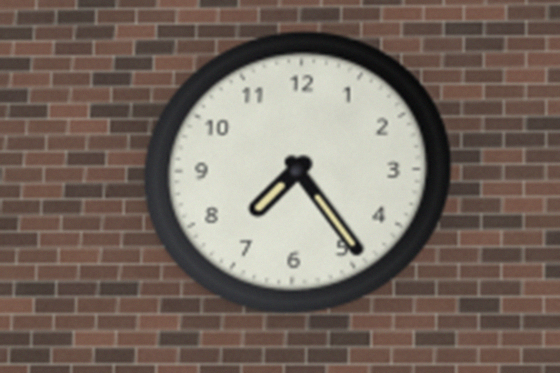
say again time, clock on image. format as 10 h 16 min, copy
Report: 7 h 24 min
